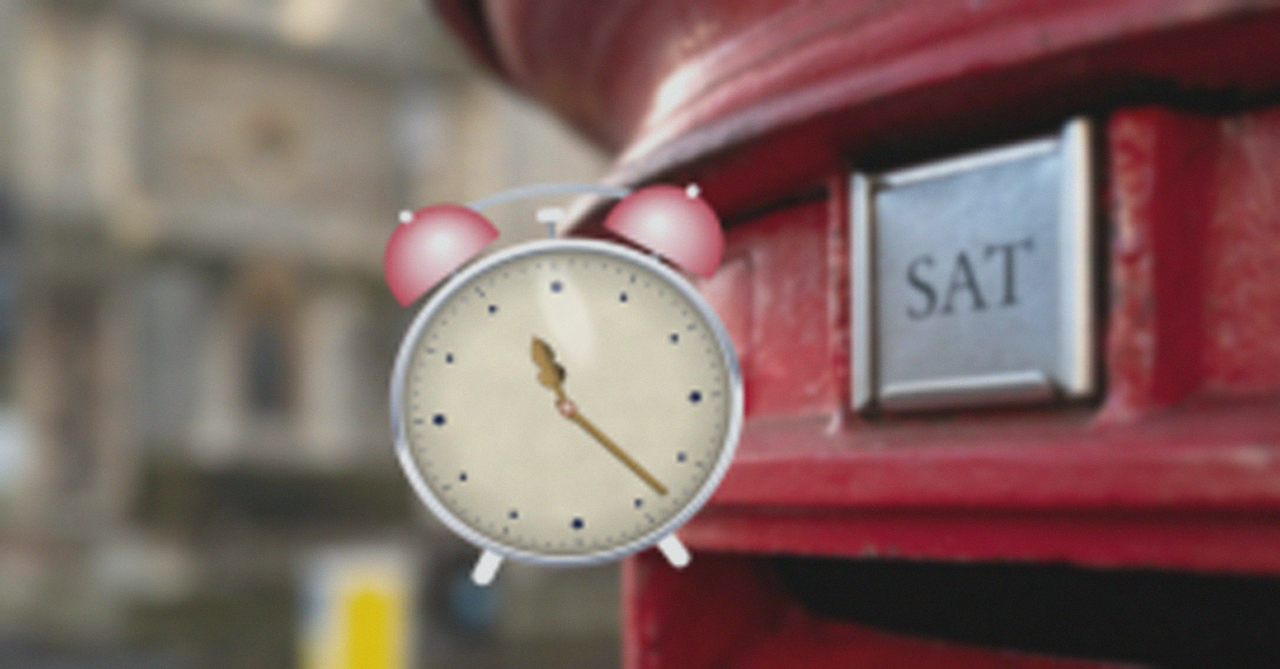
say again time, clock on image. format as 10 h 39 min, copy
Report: 11 h 23 min
